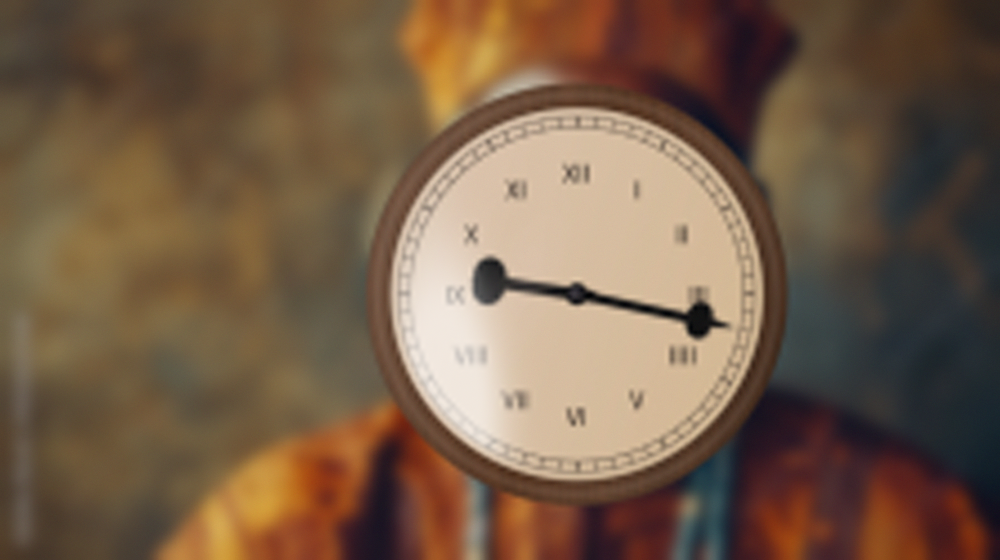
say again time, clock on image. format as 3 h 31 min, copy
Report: 9 h 17 min
